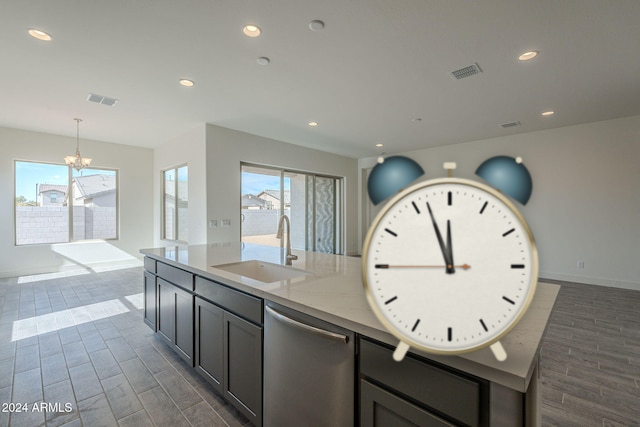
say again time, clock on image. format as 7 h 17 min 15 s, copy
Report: 11 h 56 min 45 s
